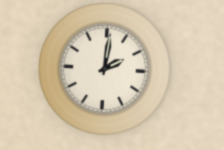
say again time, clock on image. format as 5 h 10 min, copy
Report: 2 h 01 min
